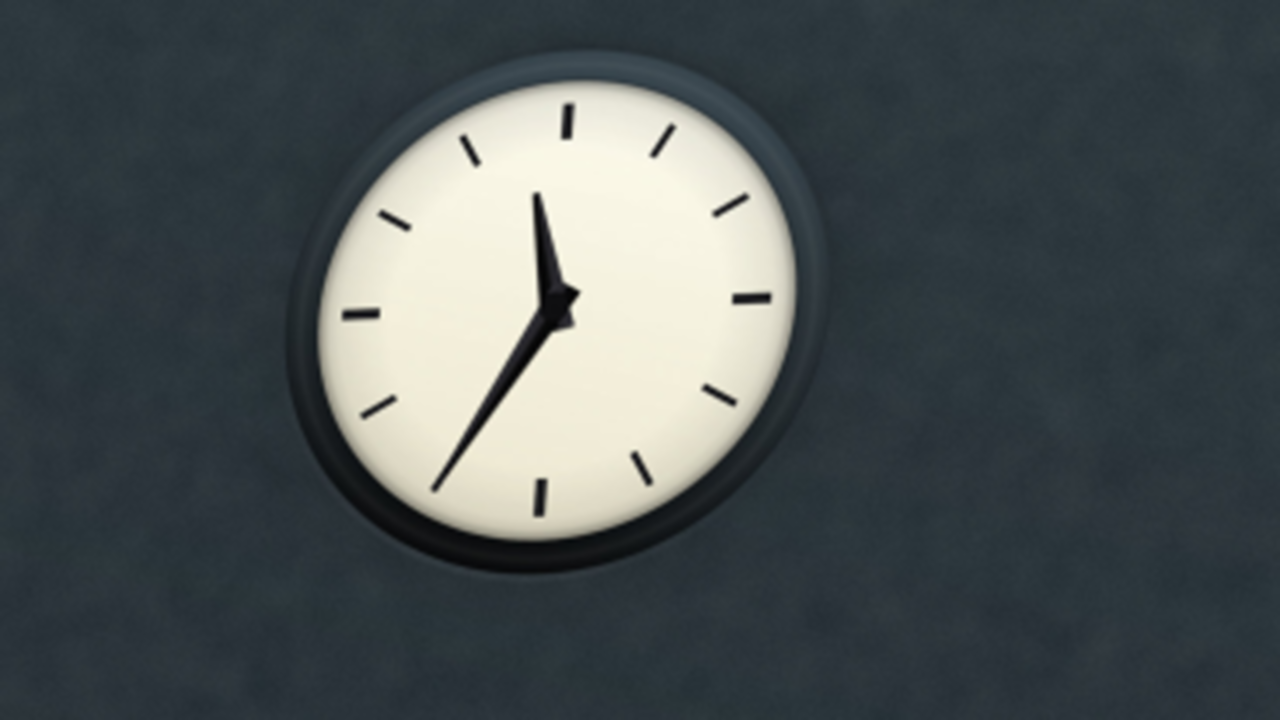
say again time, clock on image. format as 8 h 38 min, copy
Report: 11 h 35 min
